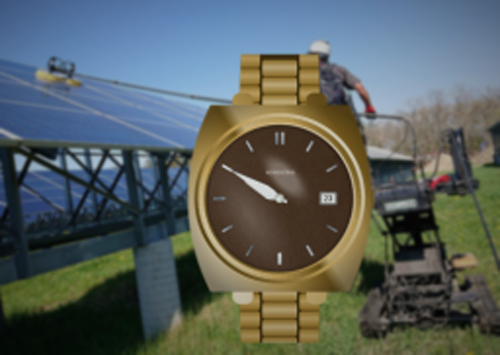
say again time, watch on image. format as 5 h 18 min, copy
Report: 9 h 50 min
